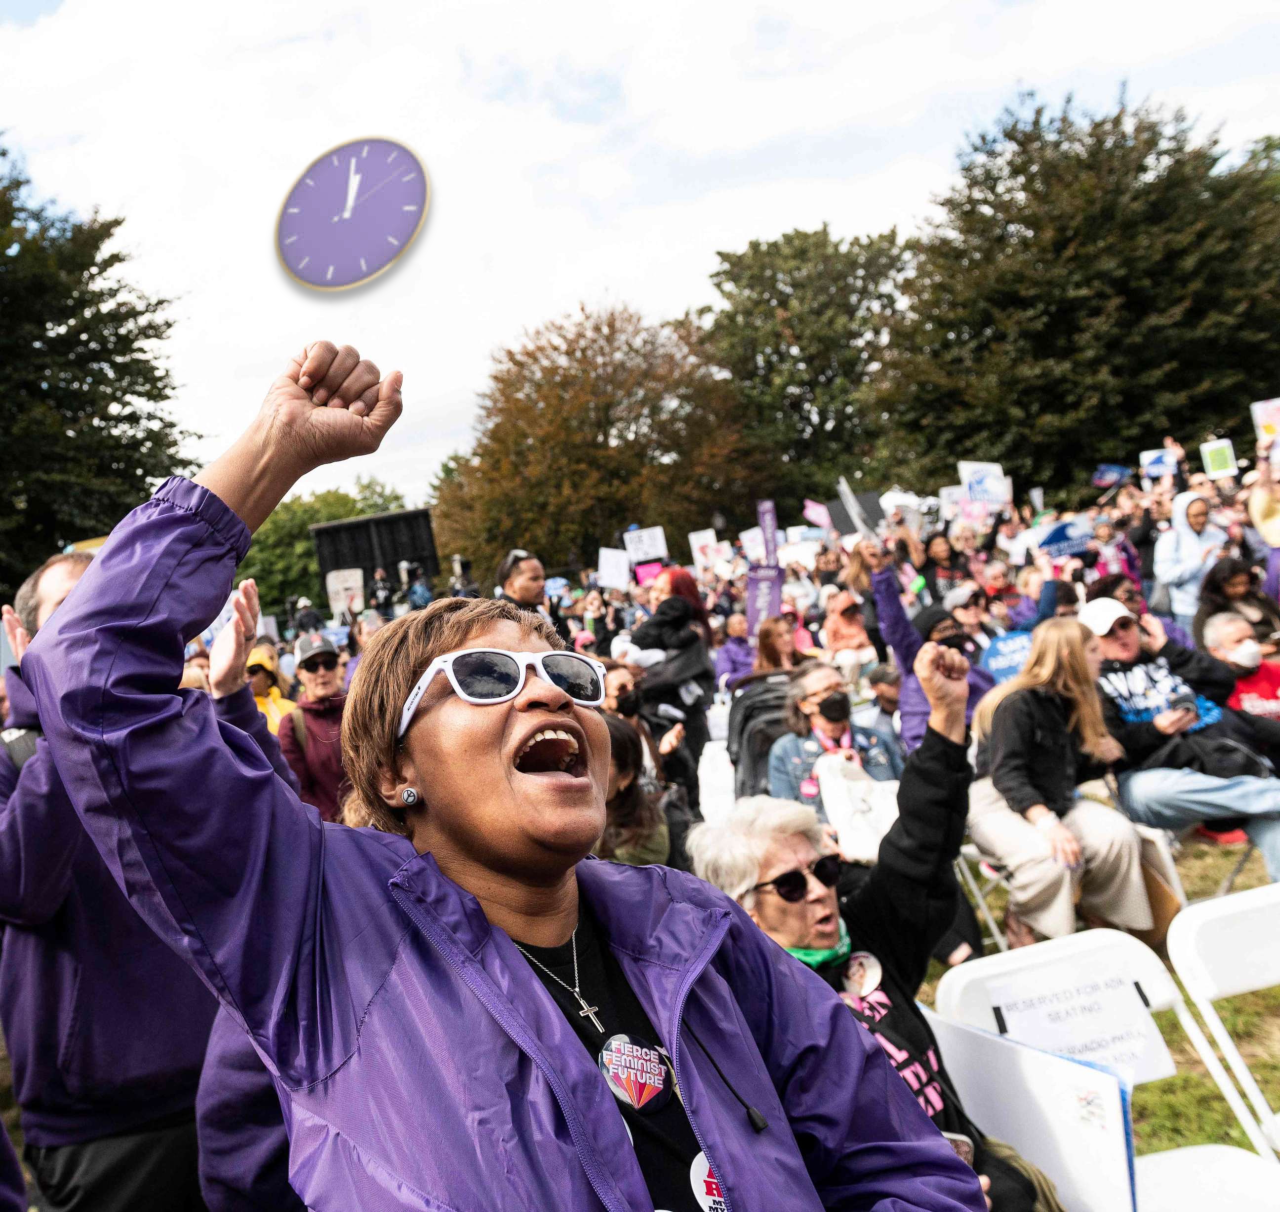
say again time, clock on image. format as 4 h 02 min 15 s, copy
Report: 11 h 58 min 08 s
